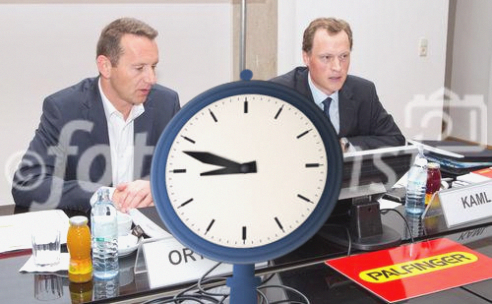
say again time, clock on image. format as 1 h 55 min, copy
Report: 8 h 48 min
